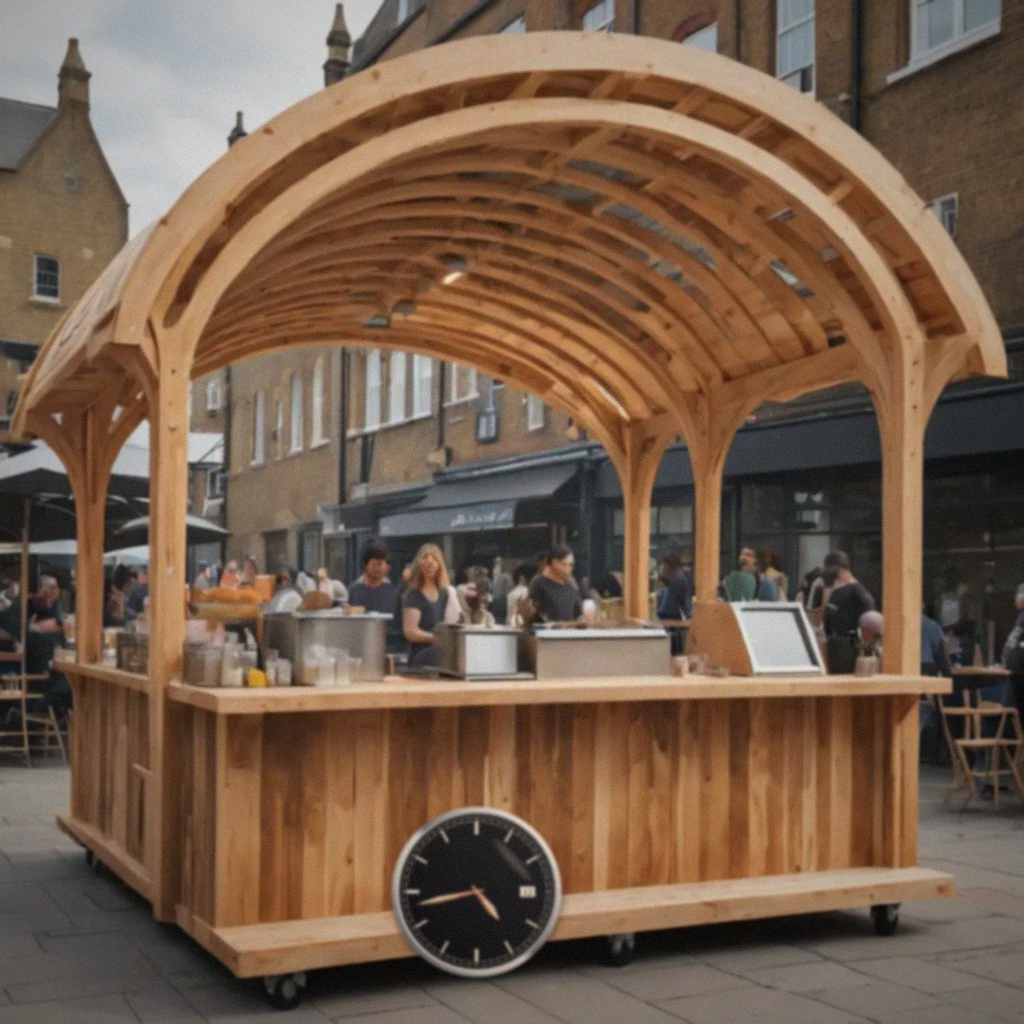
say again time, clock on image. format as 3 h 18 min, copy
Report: 4 h 43 min
